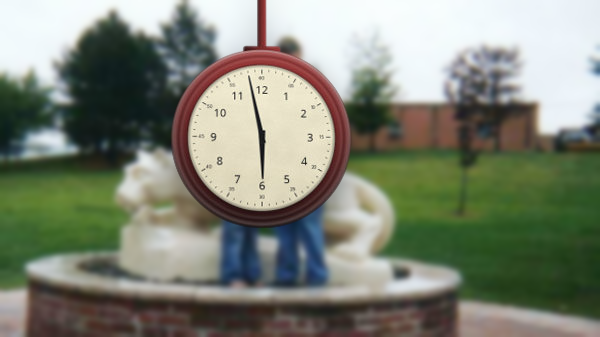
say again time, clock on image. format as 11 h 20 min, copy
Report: 5 h 58 min
